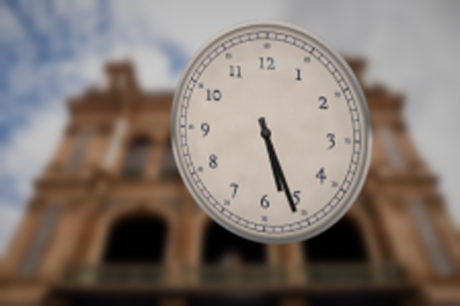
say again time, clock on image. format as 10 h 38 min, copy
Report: 5 h 26 min
